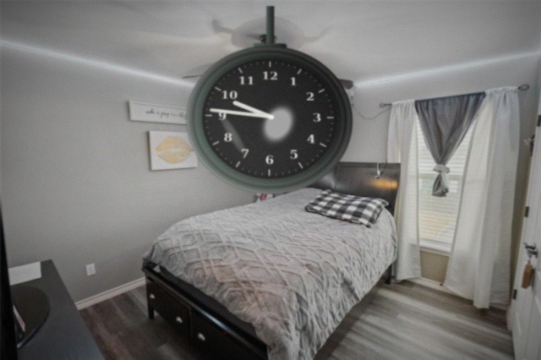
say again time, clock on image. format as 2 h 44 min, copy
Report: 9 h 46 min
